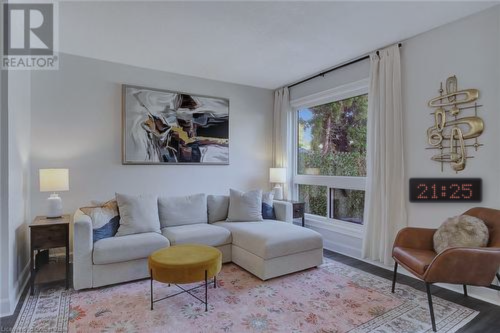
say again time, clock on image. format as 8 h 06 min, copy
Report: 21 h 25 min
